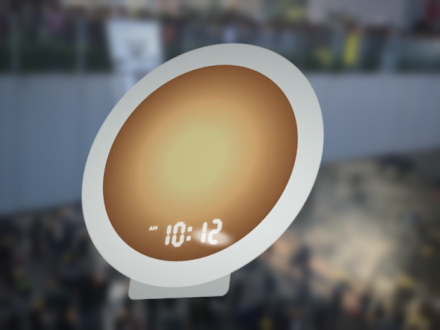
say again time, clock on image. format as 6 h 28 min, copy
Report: 10 h 12 min
